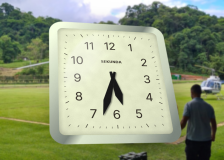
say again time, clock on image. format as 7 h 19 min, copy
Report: 5 h 33 min
